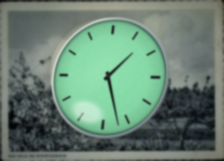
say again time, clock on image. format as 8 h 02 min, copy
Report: 1 h 27 min
